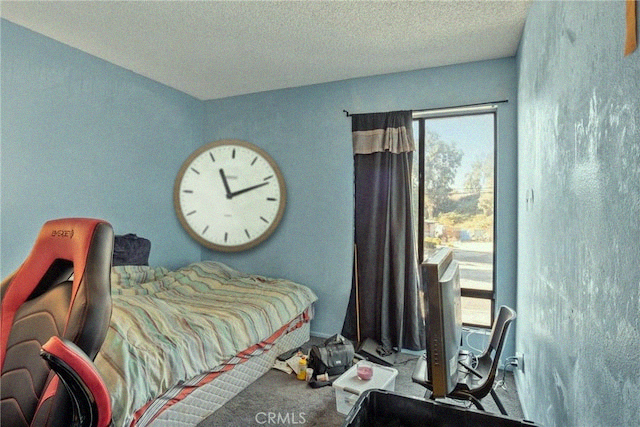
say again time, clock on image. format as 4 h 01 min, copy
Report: 11 h 11 min
